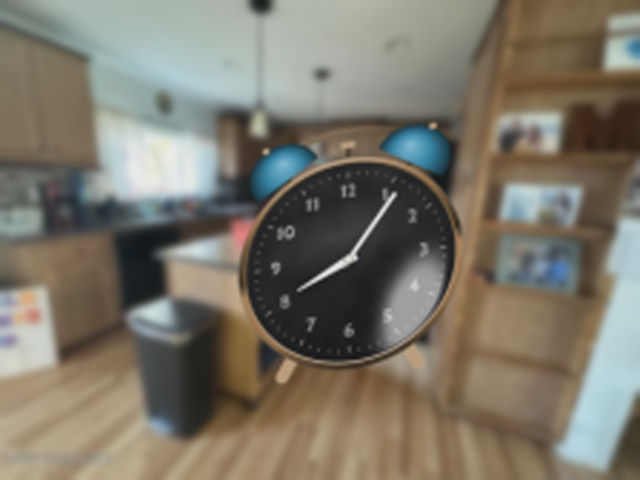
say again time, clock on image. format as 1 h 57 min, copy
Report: 8 h 06 min
